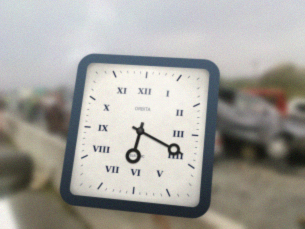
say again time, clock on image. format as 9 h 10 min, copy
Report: 6 h 19 min
